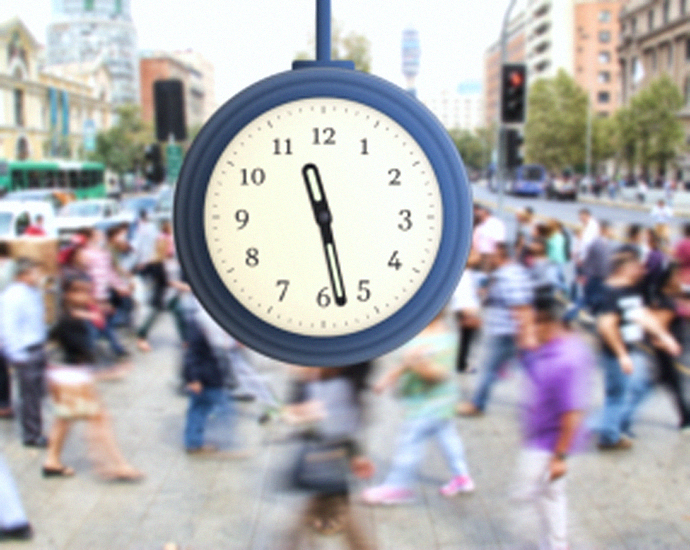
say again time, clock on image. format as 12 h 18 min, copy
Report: 11 h 28 min
